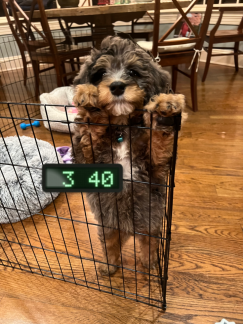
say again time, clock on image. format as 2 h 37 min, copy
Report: 3 h 40 min
